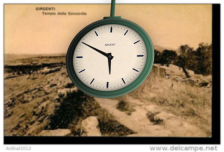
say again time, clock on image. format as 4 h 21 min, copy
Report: 5 h 50 min
